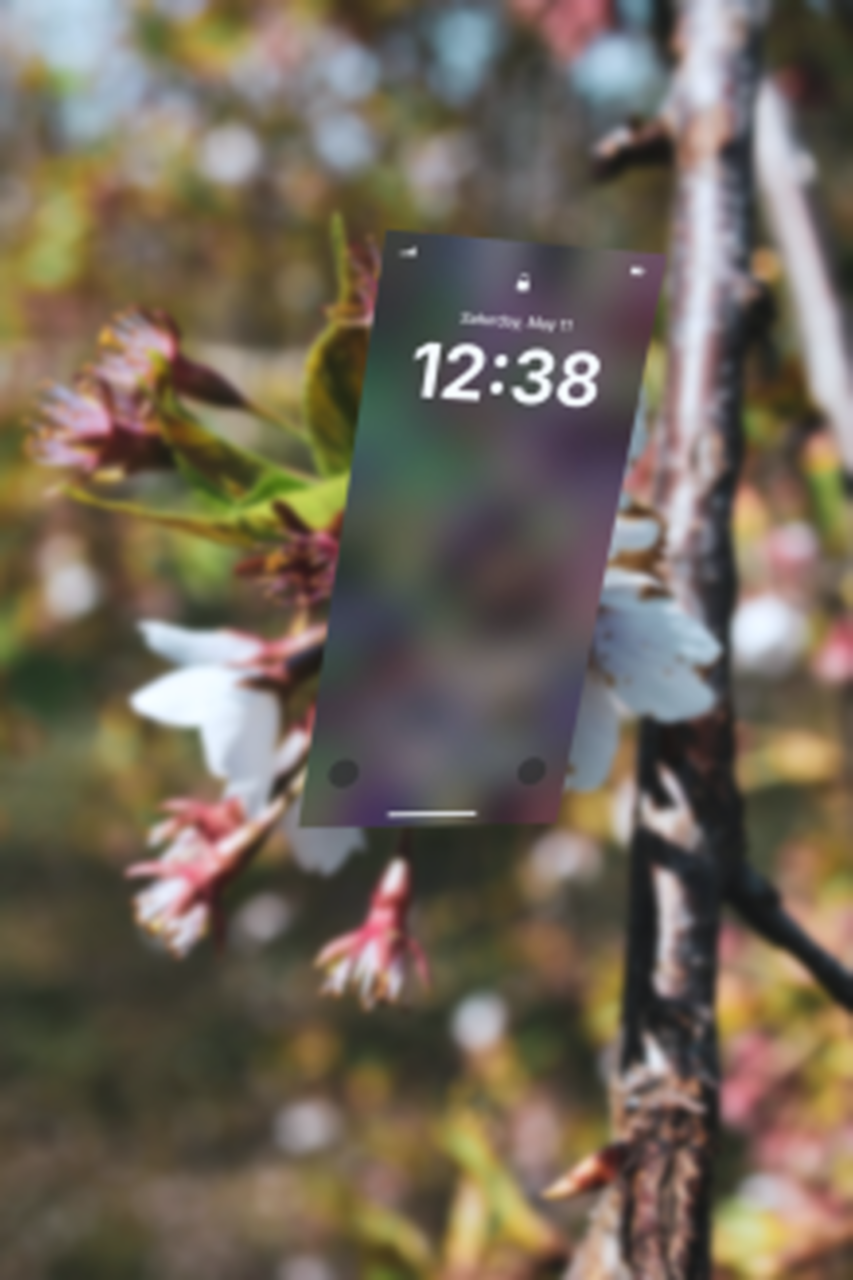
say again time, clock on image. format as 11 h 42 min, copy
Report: 12 h 38 min
